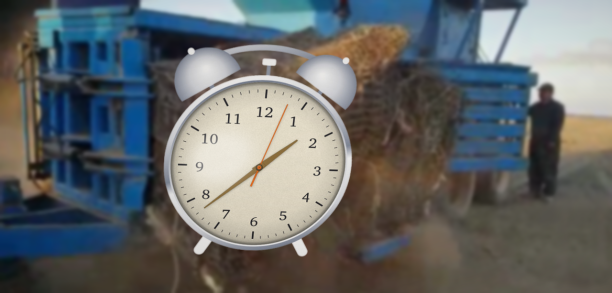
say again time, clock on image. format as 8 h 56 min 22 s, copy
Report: 1 h 38 min 03 s
